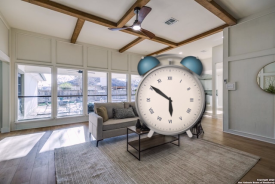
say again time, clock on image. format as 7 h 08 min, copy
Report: 5 h 51 min
